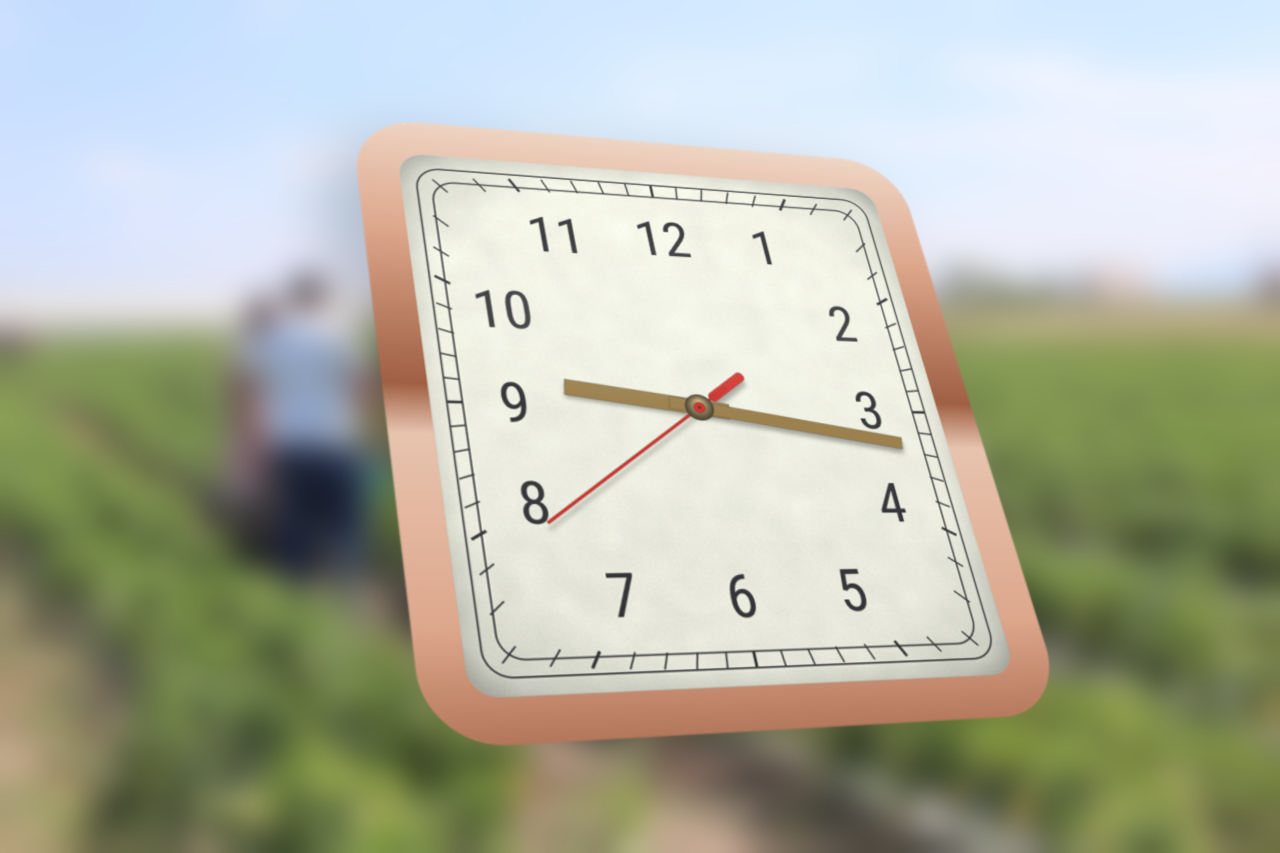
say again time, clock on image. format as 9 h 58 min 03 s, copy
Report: 9 h 16 min 39 s
